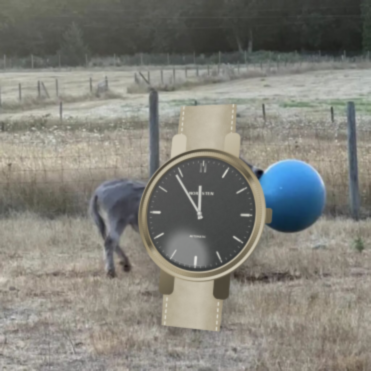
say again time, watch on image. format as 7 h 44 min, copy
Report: 11 h 54 min
